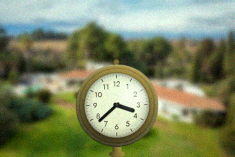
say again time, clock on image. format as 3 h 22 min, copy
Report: 3 h 38 min
